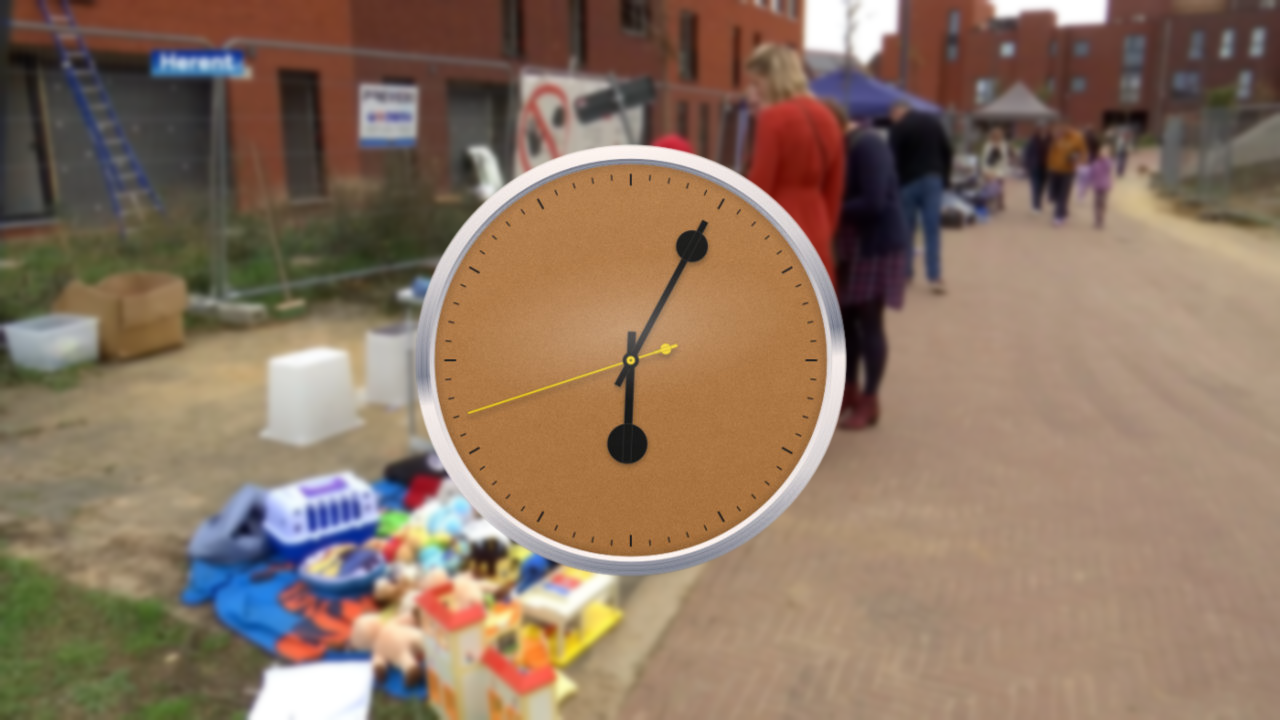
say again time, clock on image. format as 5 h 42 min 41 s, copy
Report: 6 h 04 min 42 s
